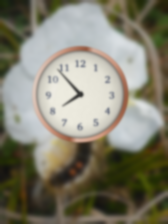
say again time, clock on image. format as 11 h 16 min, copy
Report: 7 h 53 min
